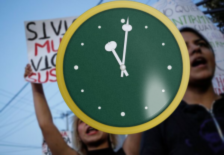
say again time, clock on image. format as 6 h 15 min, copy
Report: 11 h 01 min
